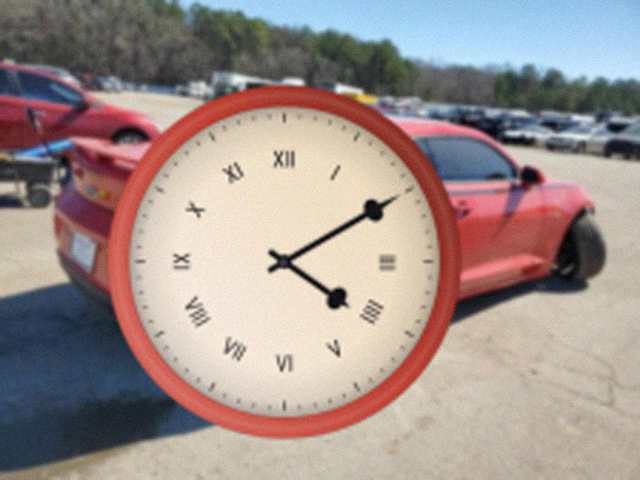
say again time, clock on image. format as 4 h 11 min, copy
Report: 4 h 10 min
